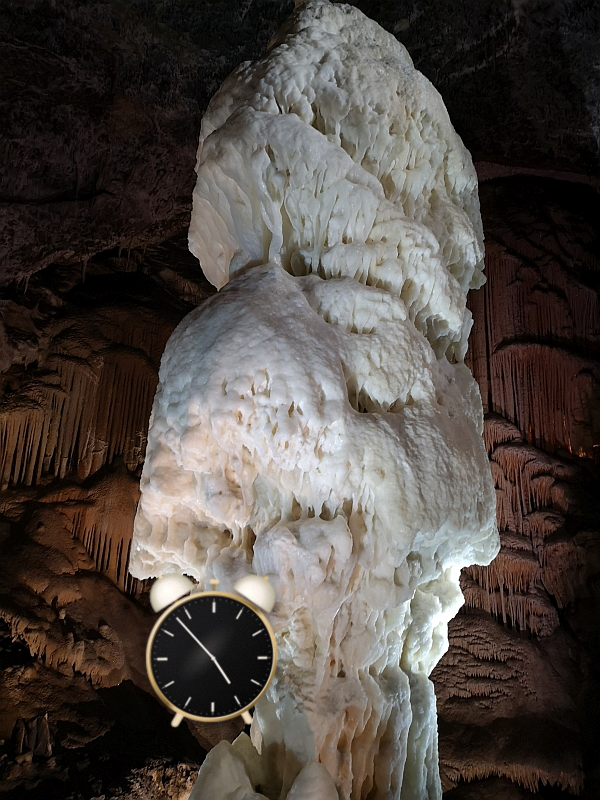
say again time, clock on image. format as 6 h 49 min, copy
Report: 4 h 53 min
